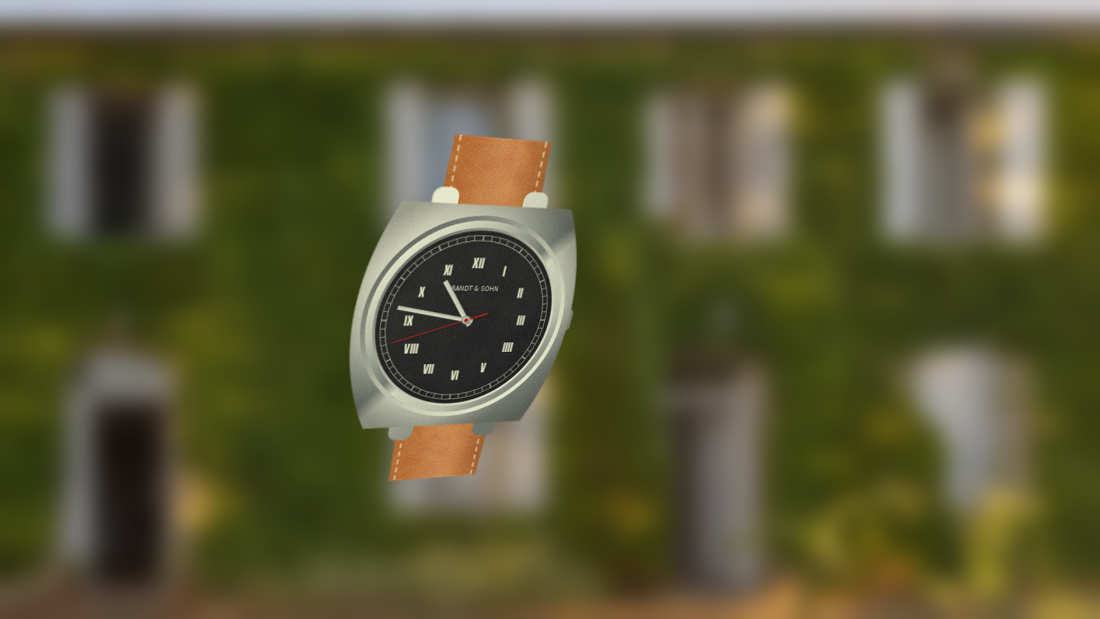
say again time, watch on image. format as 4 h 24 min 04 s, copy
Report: 10 h 46 min 42 s
